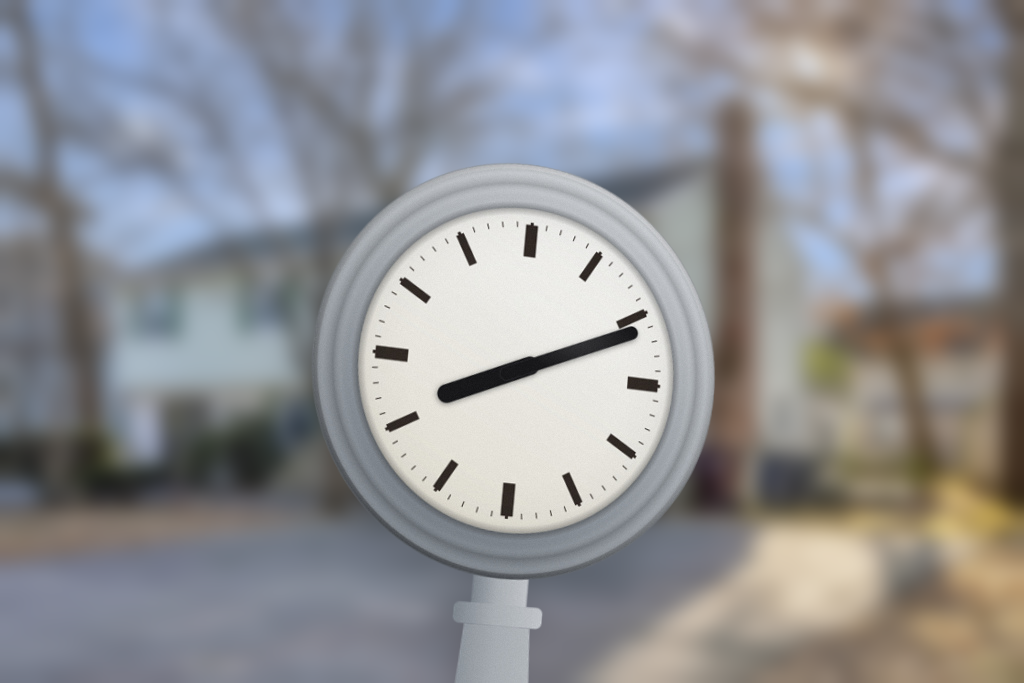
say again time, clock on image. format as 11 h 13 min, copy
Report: 8 h 11 min
